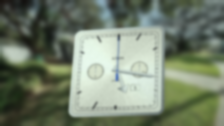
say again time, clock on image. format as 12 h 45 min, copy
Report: 5 h 17 min
